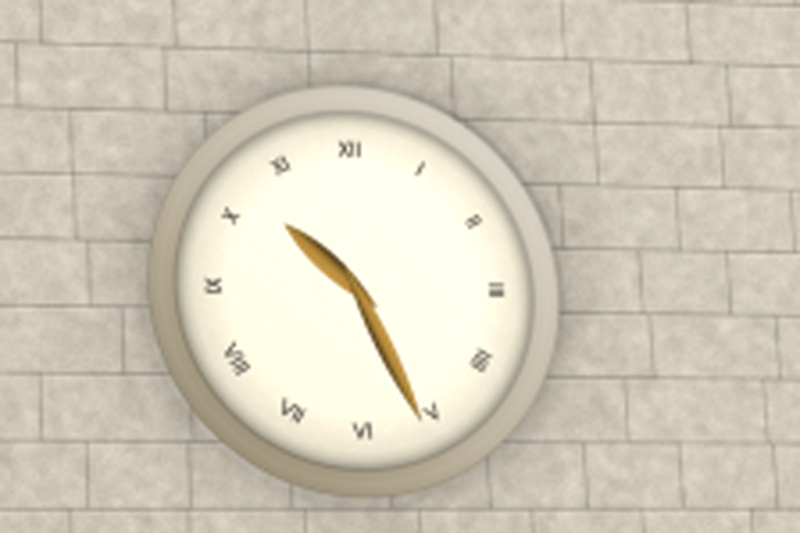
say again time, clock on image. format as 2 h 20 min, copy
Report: 10 h 26 min
